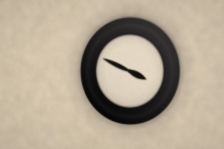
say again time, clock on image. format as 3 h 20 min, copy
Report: 3 h 49 min
